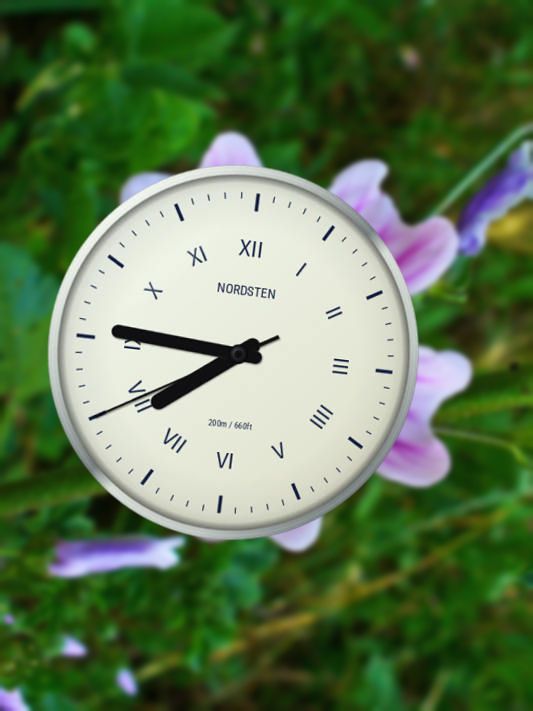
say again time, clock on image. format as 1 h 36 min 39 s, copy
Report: 7 h 45 min 40 s
